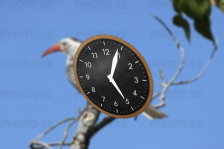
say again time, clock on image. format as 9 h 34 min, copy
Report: 5 h 04 min
